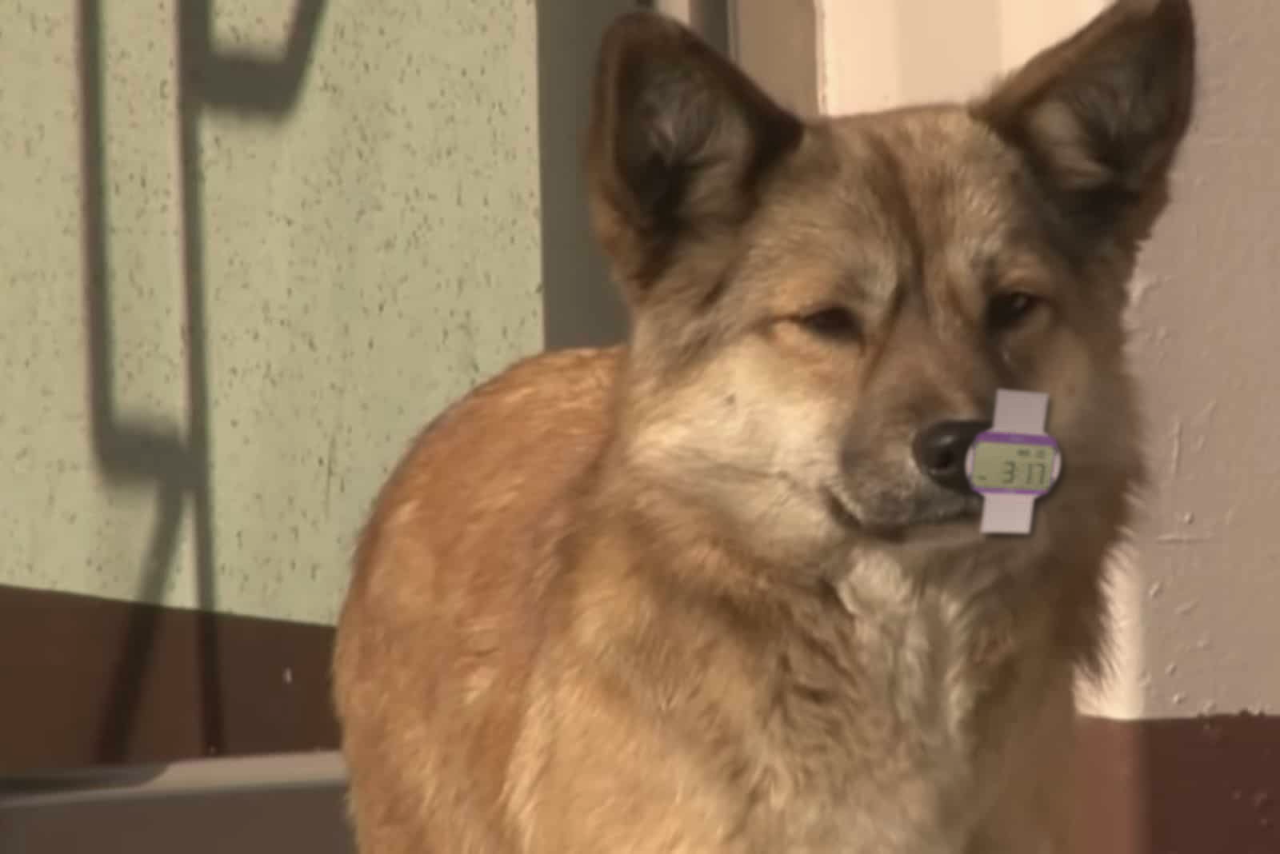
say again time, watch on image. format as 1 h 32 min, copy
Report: 3 h 17 min
